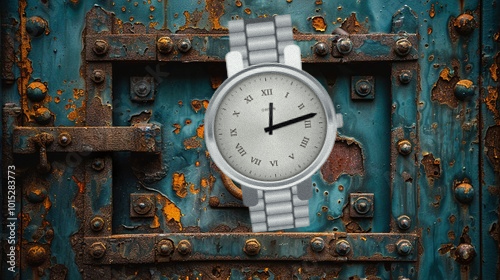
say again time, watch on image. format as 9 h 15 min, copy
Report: 12 h 13 min
